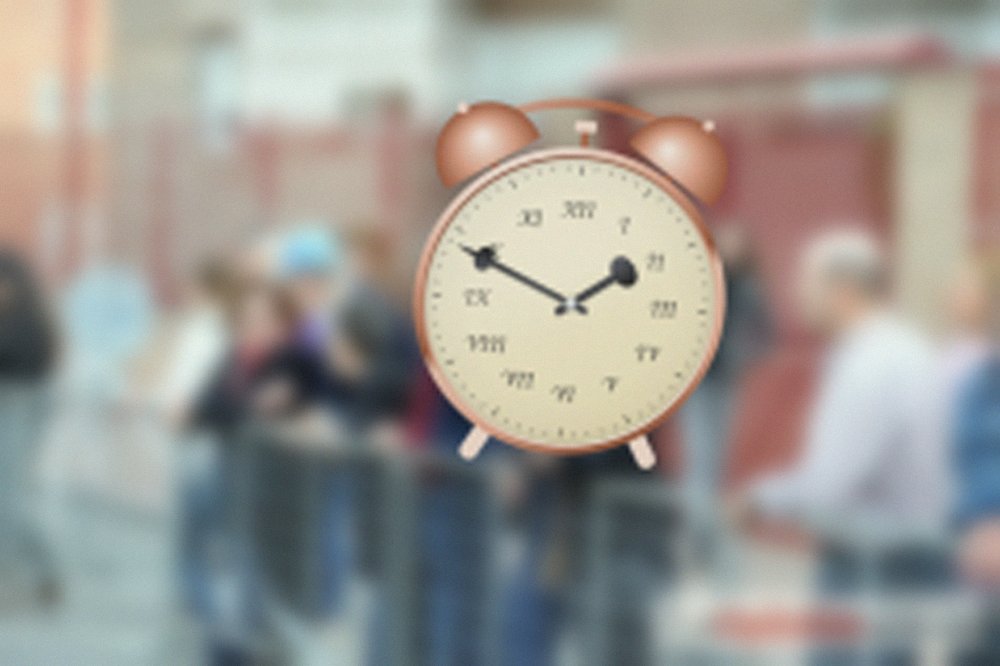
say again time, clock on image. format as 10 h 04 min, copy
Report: 1 h 49 min
